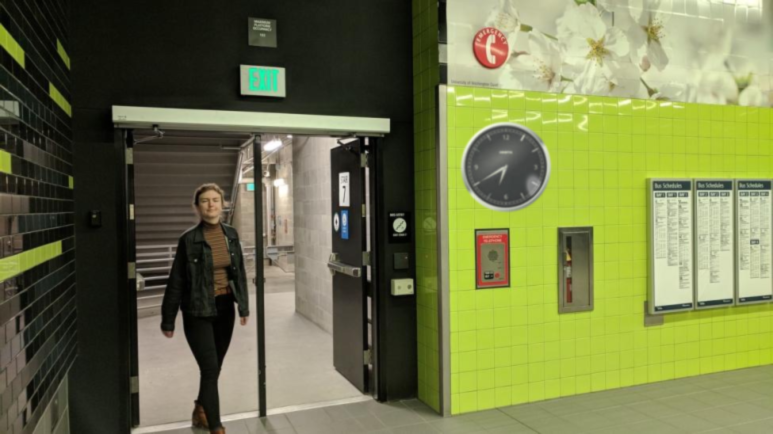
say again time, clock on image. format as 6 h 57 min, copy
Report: 6 h 40 min
